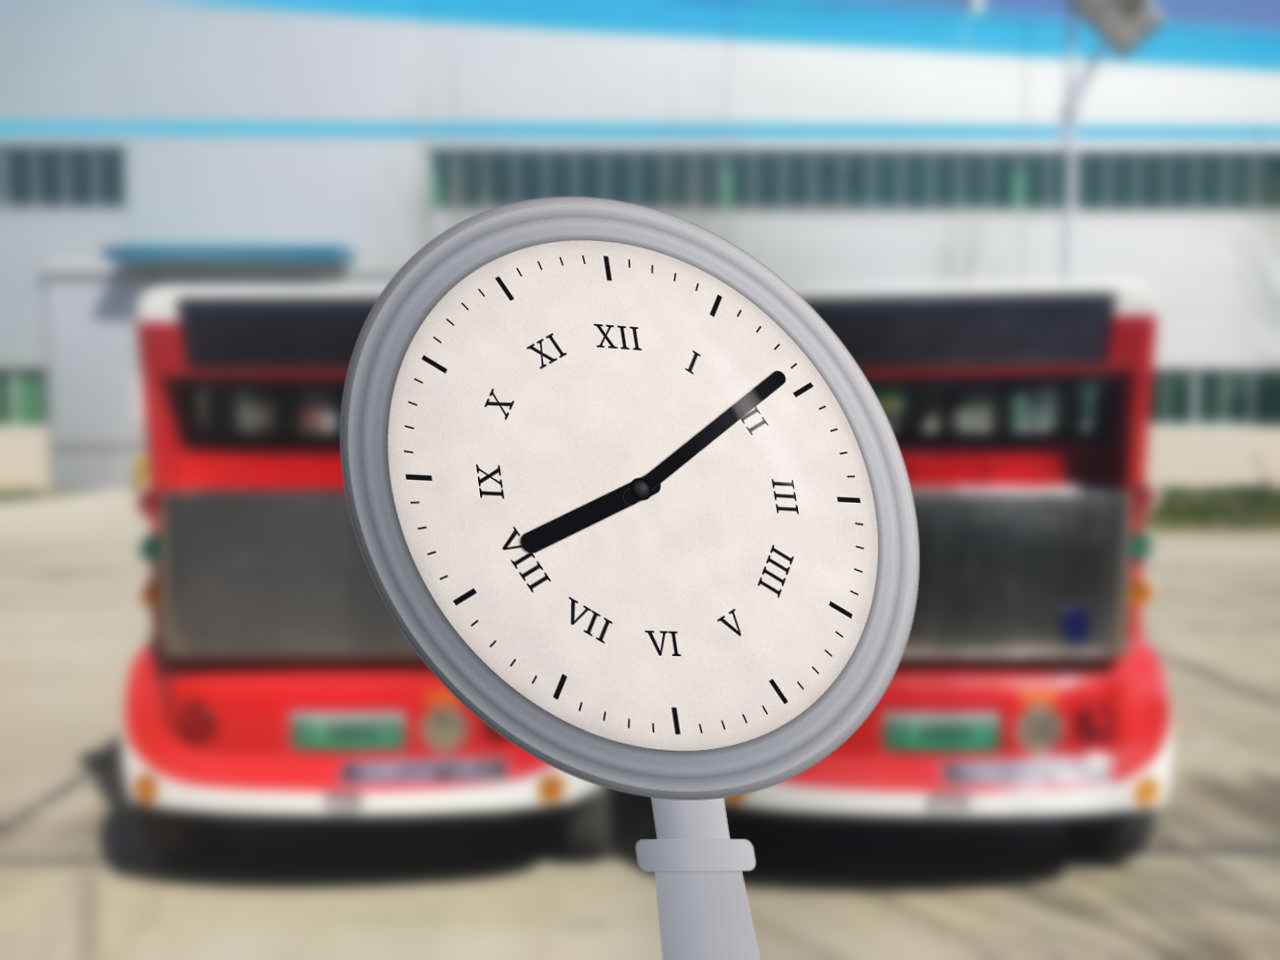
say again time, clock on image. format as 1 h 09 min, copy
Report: 8 h 09 min
